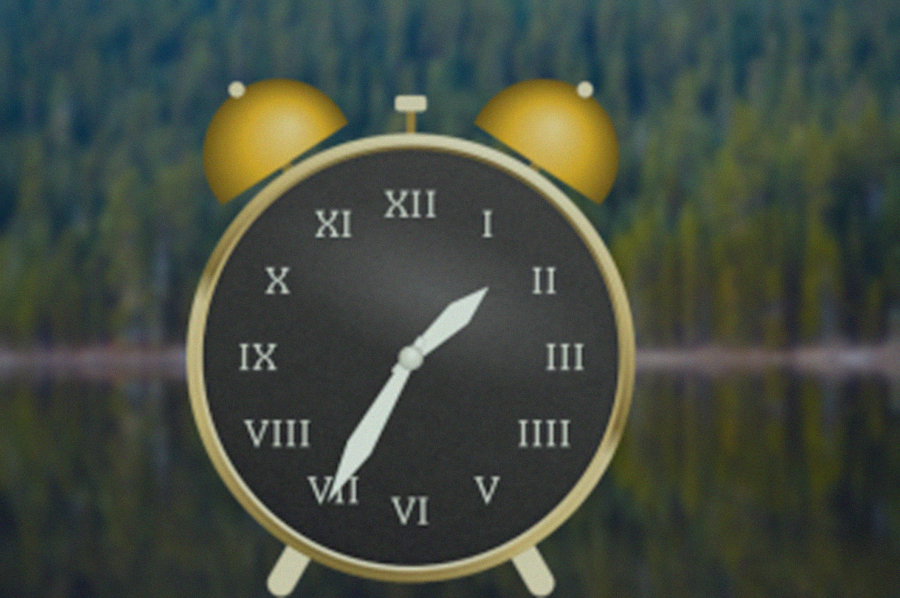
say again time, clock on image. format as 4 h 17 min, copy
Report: 1 h 35 min
